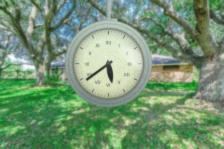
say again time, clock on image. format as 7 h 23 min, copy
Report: 5 h 39 min
